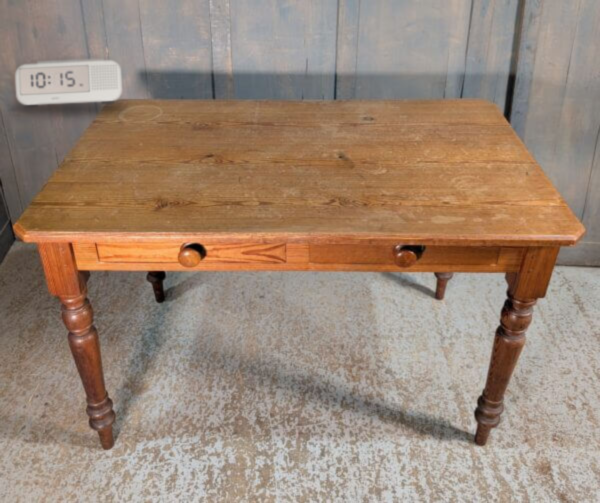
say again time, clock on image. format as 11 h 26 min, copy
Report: 10 h 15 min
